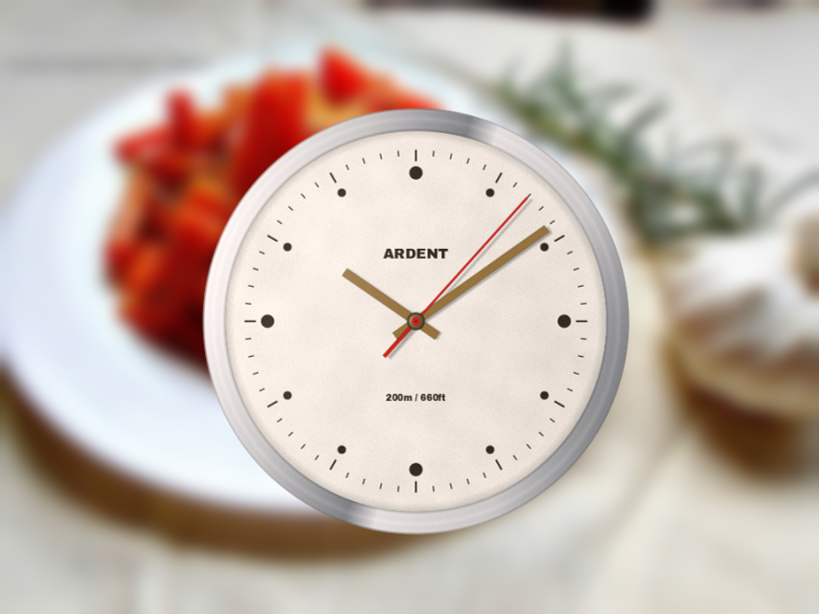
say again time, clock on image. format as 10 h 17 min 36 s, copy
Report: 10 h 09 min 07 s
